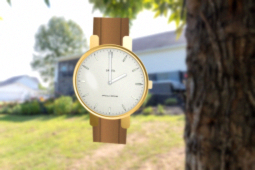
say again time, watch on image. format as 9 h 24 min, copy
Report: 2 h 00 min
